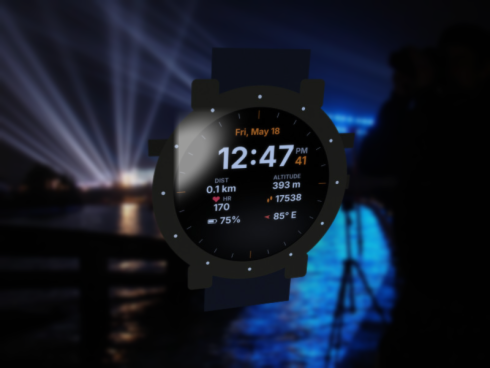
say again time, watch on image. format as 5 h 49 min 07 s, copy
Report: 12 h 47 min 41 s
